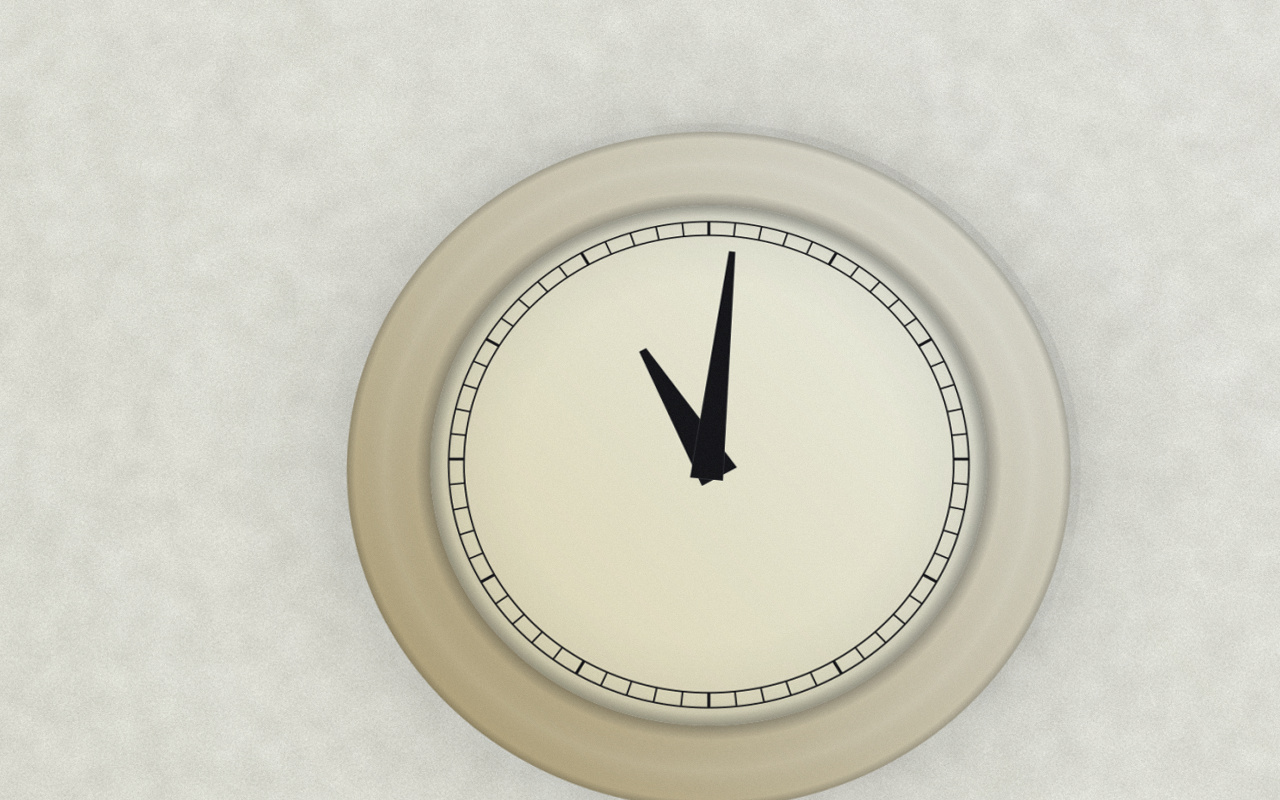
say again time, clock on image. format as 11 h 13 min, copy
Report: 11 h 01 min
